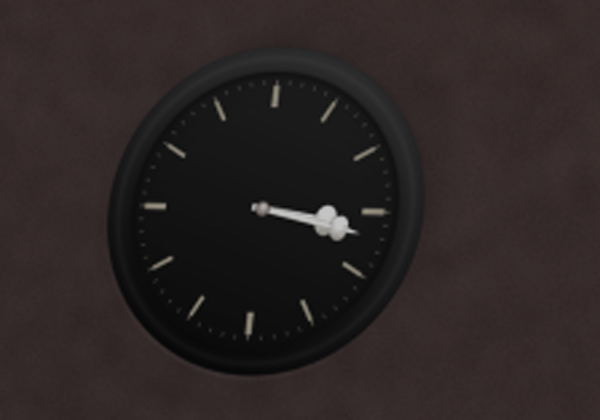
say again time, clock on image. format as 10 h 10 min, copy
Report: 3 h 17 min
